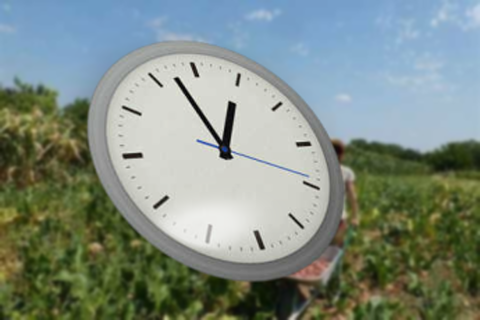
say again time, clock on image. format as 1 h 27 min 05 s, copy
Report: 12 h 57 min 19 s
